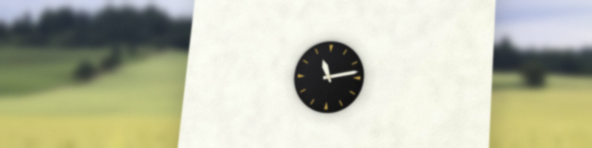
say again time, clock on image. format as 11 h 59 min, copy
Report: 11 h 13 min
